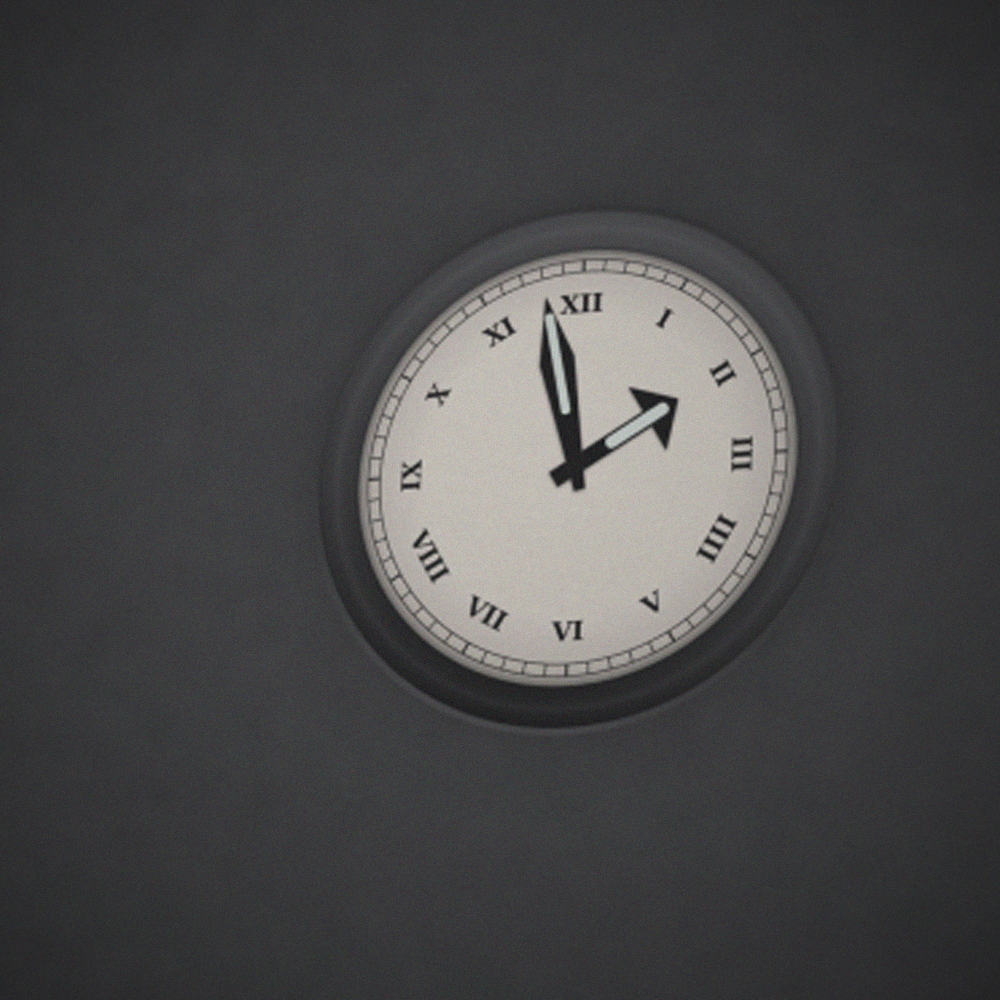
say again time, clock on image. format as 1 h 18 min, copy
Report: 1 h 58 min
